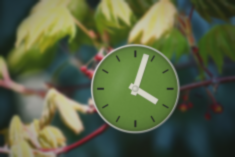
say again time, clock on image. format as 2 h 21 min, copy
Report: 4 h 03 min
